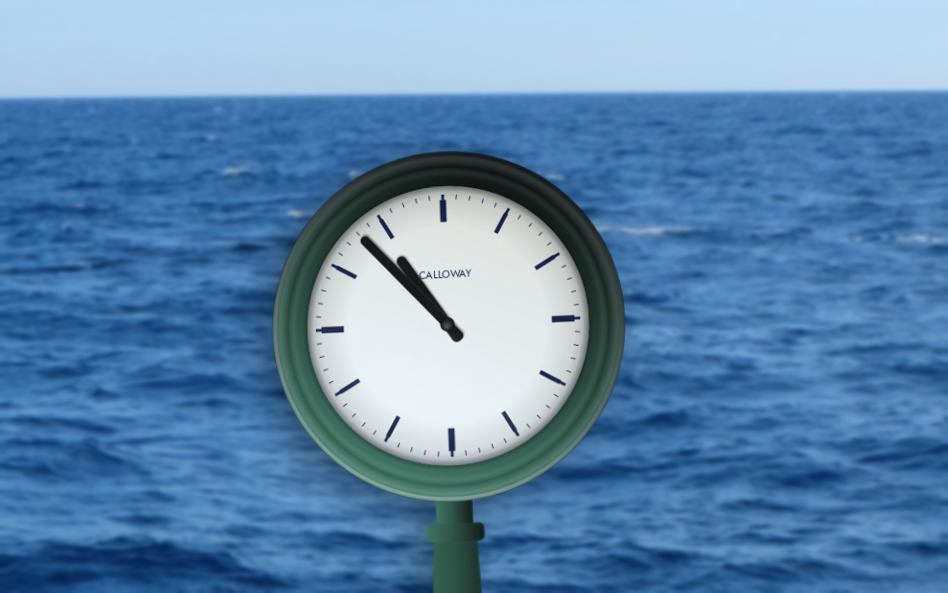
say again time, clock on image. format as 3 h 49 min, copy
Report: 10 h 53 min
